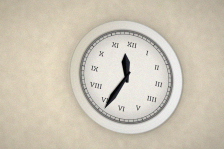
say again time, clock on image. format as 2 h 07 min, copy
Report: 11 h 34 min
